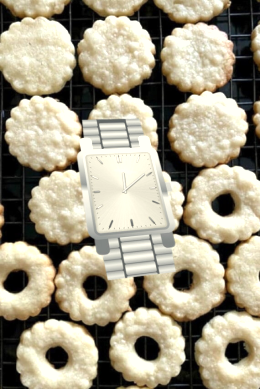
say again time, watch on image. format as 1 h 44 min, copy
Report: 12 h 09 min
